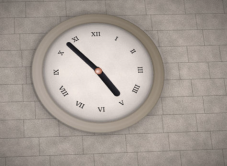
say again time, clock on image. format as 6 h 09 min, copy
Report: 4 h 53 min
